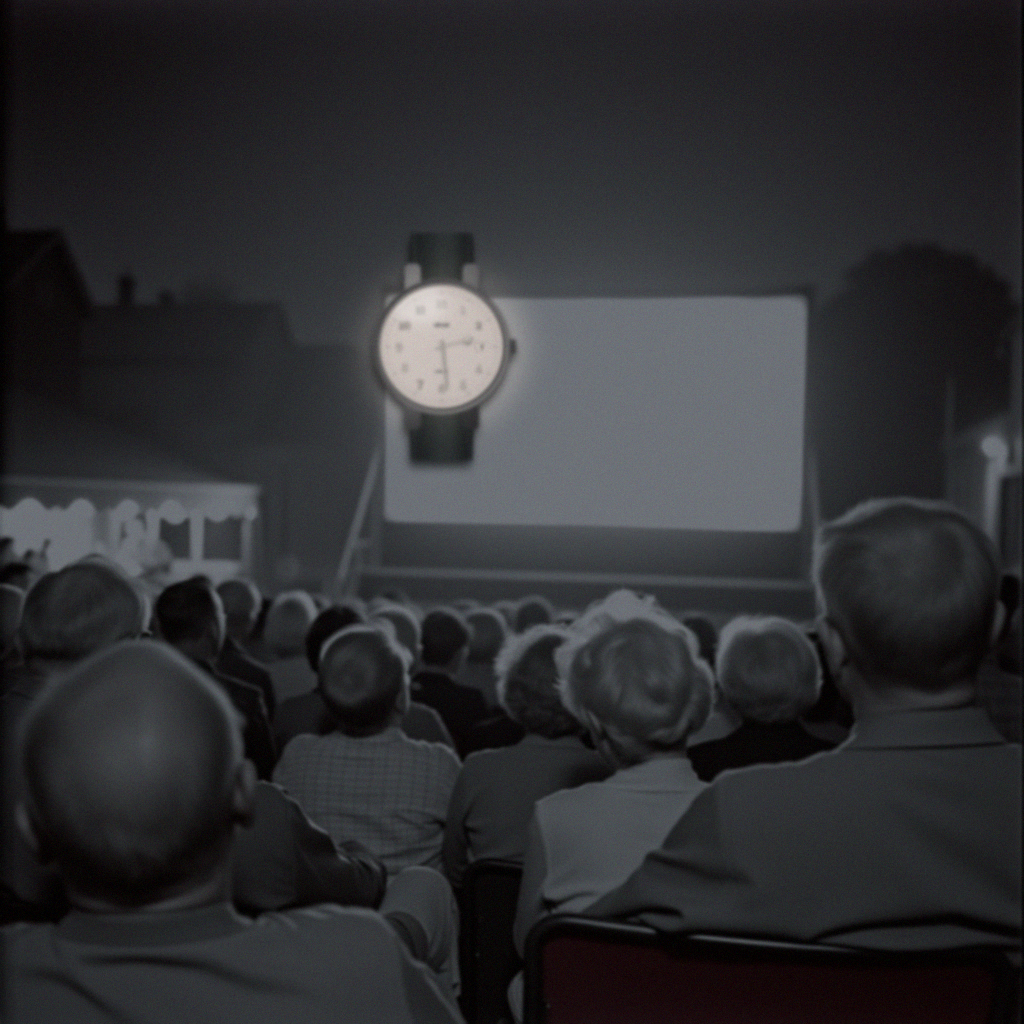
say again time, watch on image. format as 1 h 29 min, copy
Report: 2 h 29 min
